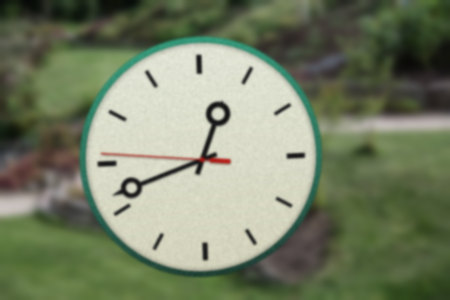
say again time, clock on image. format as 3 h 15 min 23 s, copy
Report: 12 h 41 min 46 s
